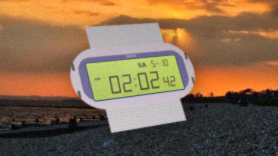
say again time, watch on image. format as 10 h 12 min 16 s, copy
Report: 2 h 02 min 42 s
